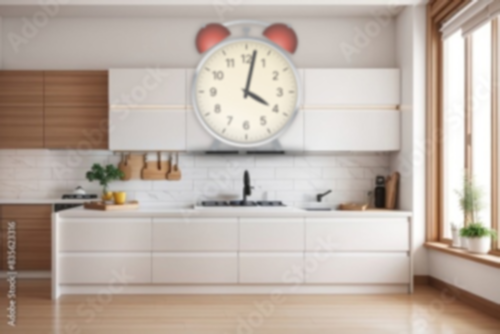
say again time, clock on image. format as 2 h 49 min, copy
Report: 4 h 02 min
